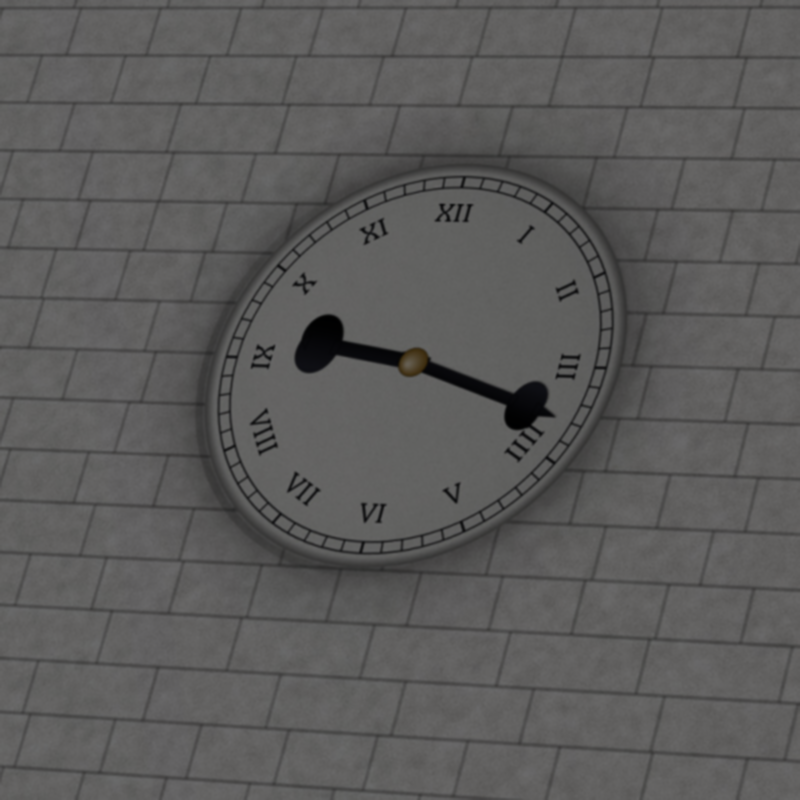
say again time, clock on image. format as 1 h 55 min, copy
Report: 9 h 18 min
